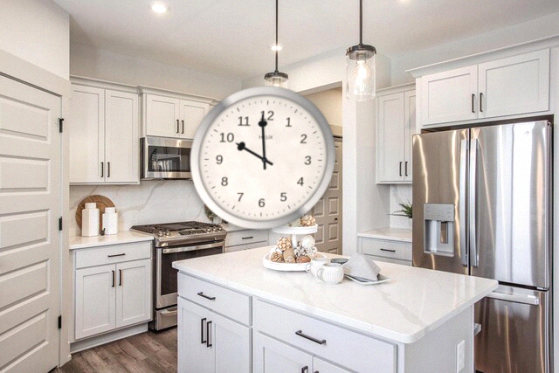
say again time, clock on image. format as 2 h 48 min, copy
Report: 9 h 59 min
